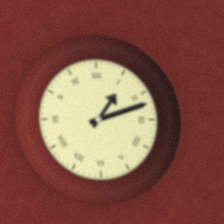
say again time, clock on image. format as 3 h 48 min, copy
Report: 1 h 12 min
